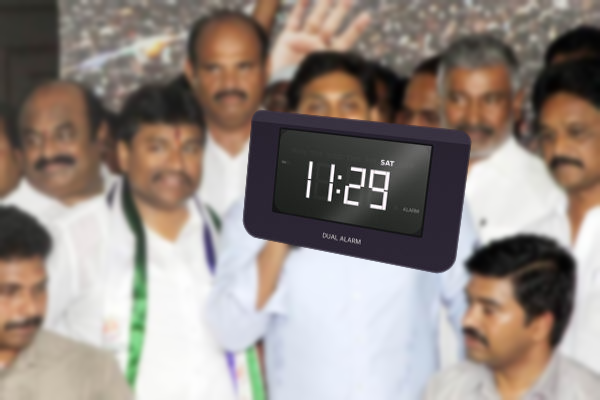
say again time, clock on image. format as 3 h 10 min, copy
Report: 11 h 29 min
